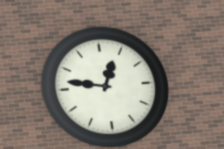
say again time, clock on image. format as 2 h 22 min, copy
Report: 12 h 47 min
